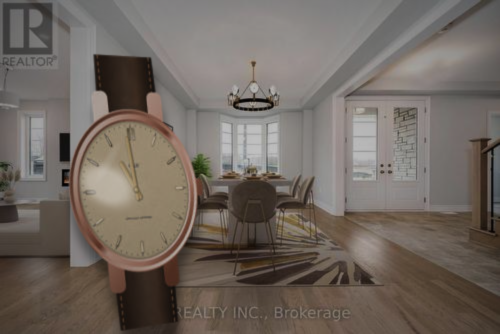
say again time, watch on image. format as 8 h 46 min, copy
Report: 10 h 59 min
